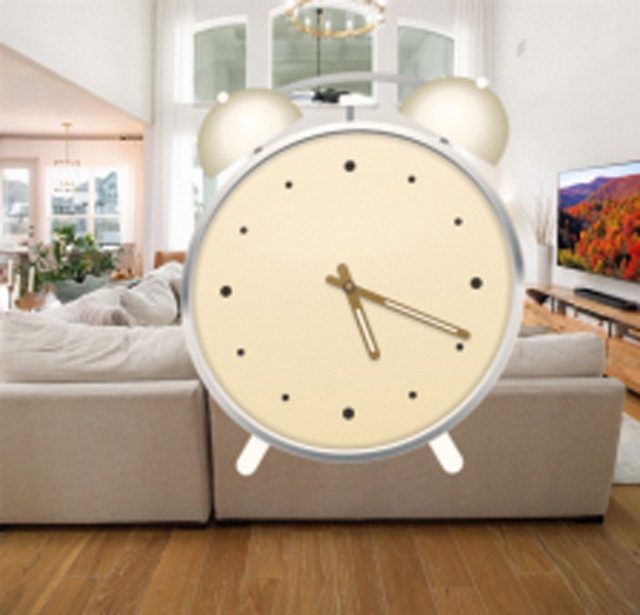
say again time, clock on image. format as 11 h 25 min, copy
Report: 5 h 19 min
